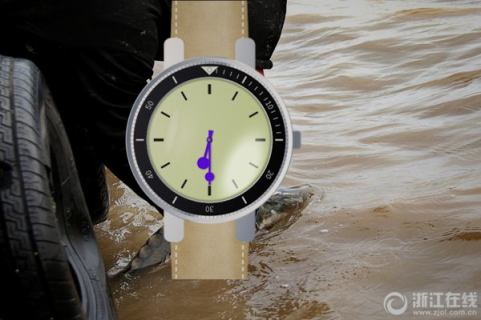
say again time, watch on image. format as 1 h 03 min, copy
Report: 6 h 30 min
